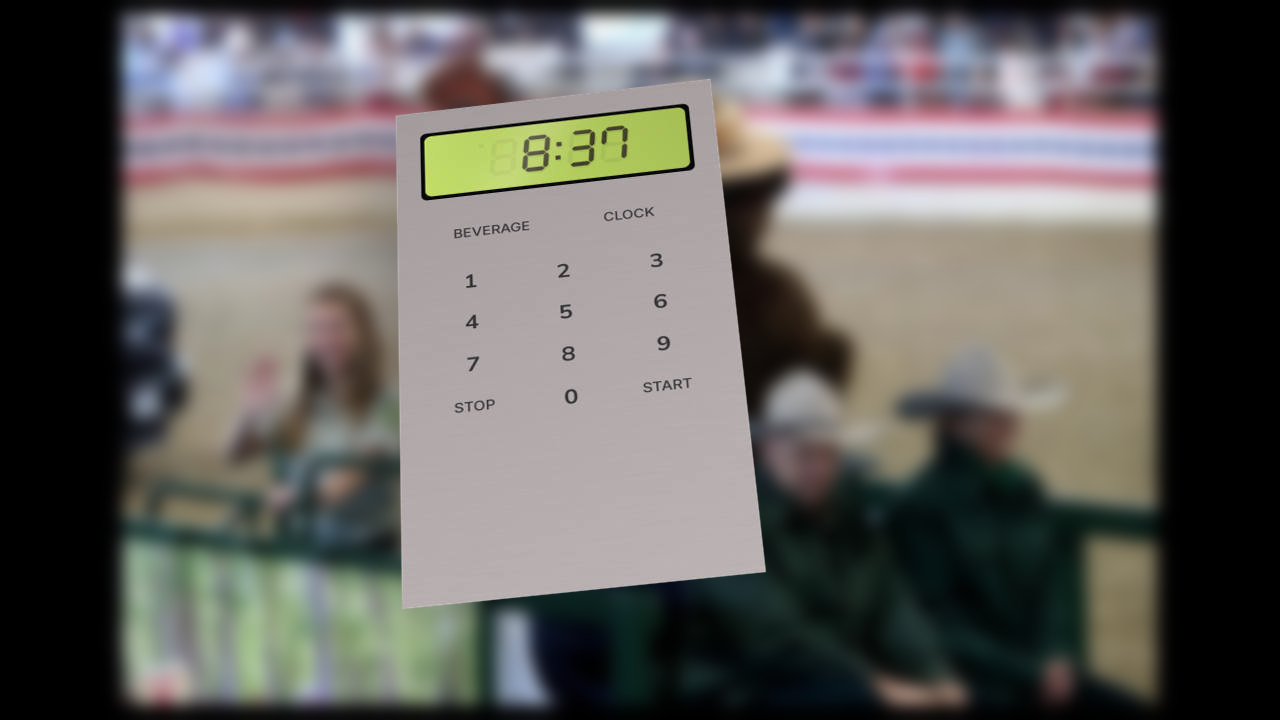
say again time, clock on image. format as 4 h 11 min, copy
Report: 8 h 37 min
